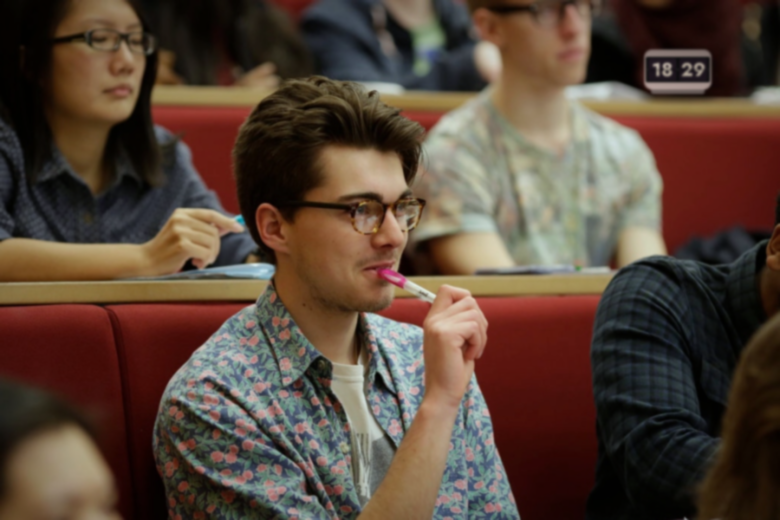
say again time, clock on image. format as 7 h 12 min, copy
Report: 18 h 29 min
